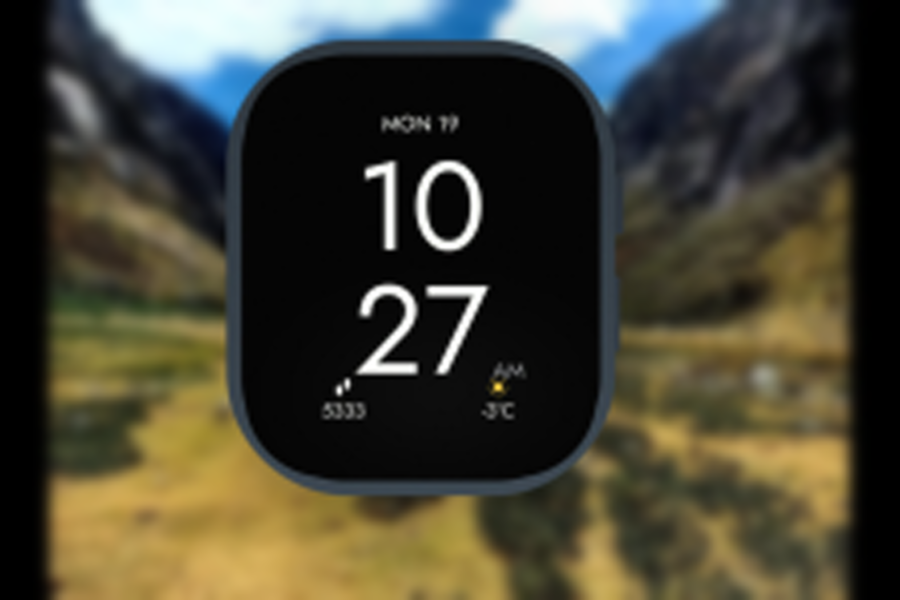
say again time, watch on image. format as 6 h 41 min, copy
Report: 10 h 27 min
